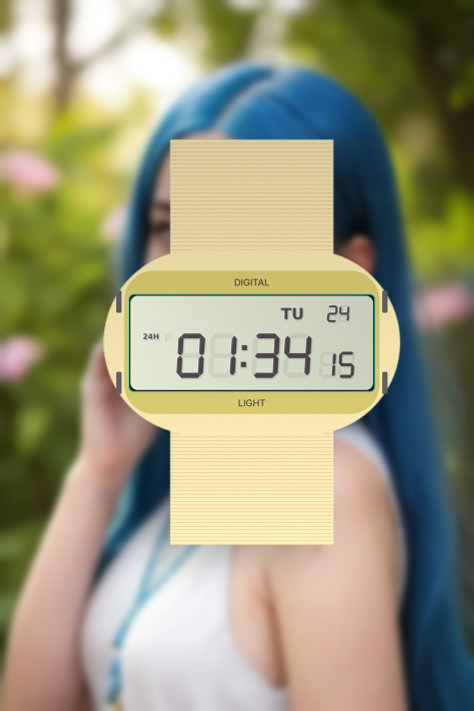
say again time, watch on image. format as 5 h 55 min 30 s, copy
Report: 1 h 34 min 15 s
